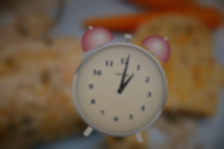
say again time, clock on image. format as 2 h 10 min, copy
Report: 1 h 01 min
